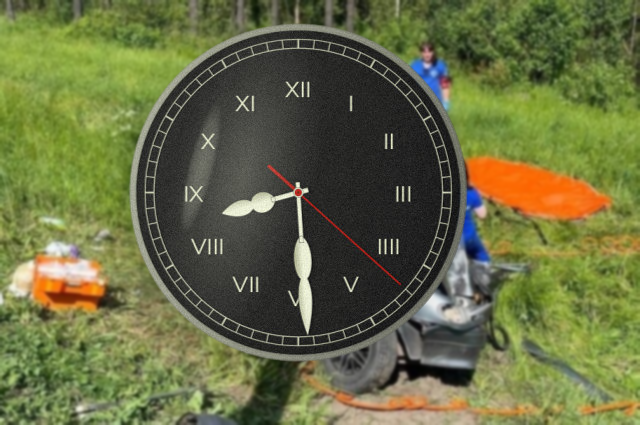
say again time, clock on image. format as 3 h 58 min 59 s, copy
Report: 8 h 29 min 22 s
